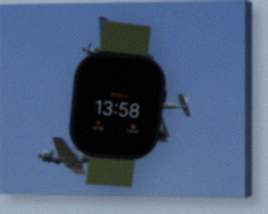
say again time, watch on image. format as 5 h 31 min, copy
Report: 13 h 58 min
